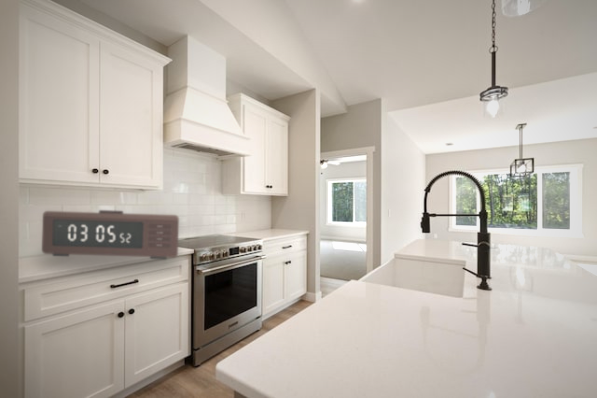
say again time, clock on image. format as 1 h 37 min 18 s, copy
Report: 3 h 05 min 52 s
